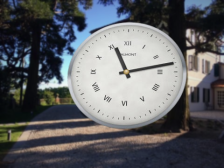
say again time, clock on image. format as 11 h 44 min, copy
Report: 11 h 13 min
